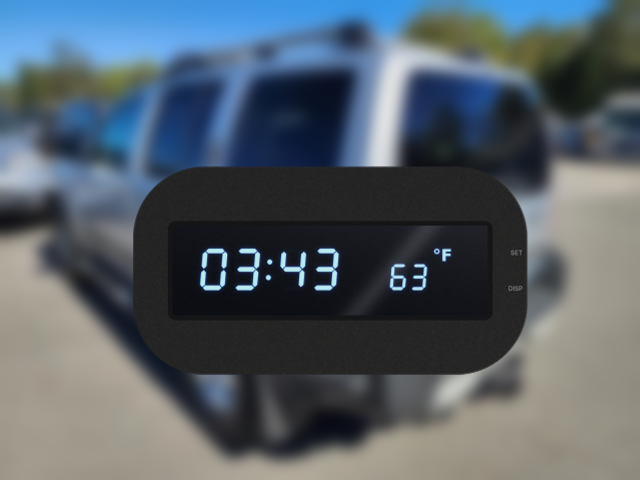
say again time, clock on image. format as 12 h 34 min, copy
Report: 3 h 43 min
